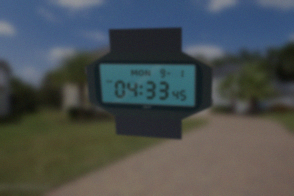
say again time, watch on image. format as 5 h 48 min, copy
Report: 4 h 33 min
